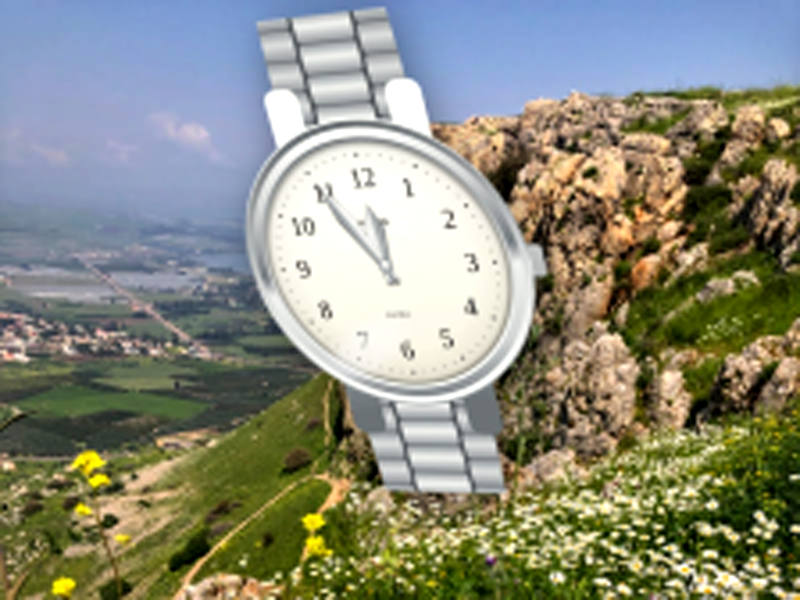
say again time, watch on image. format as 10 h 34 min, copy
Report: 11 h 55 min
